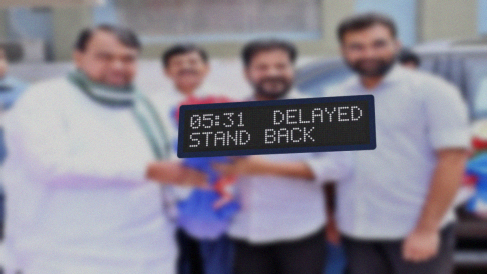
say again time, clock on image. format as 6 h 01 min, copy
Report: 5 h 31 min
